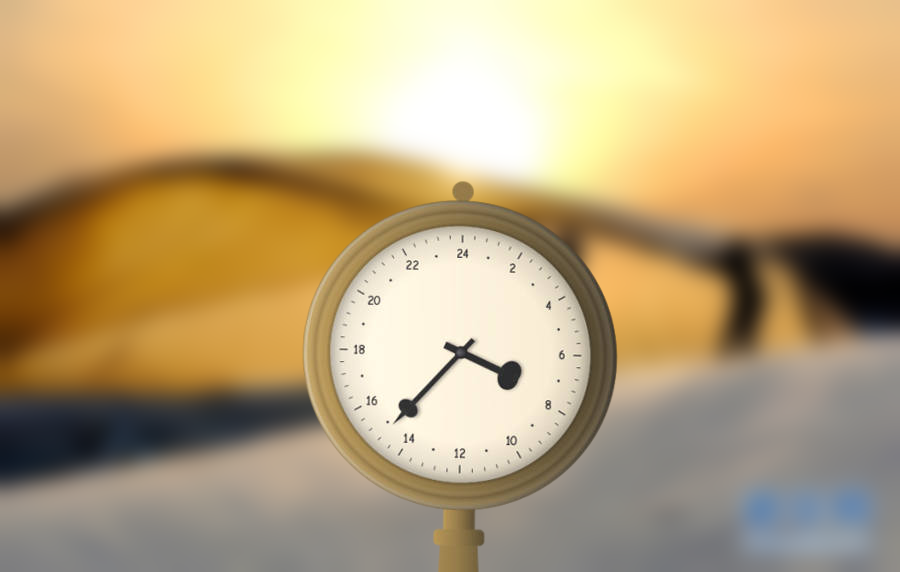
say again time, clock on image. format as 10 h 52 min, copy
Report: 7 h 37 min
